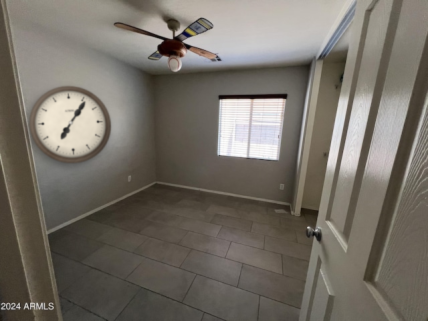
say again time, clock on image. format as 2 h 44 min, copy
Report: 7 h 06 min
